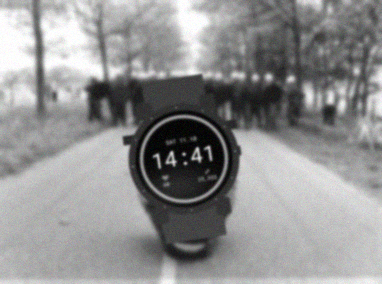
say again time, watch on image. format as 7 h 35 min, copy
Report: 14 h 41 min
